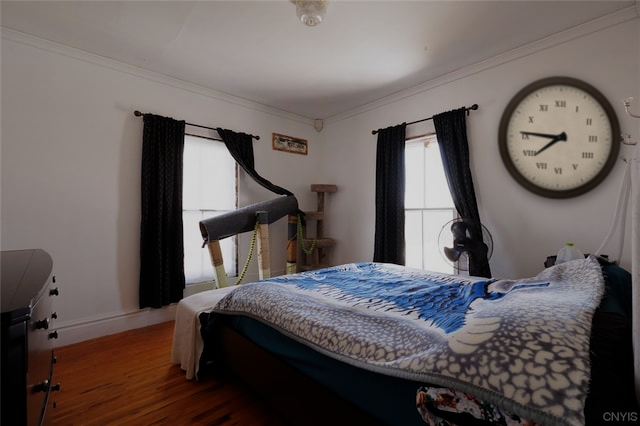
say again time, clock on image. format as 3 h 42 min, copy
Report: 7 h 46 min
